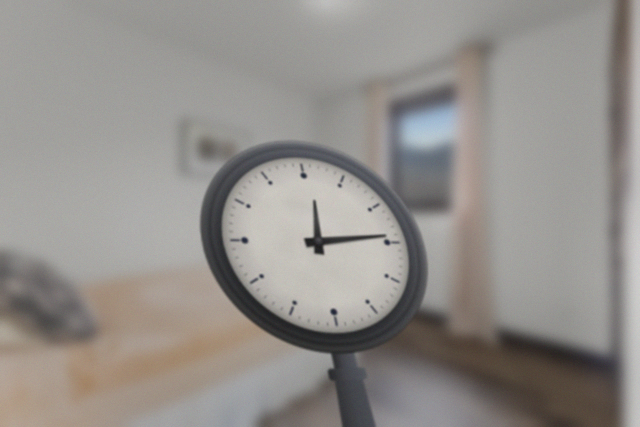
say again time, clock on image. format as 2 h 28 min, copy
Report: 12 h 14 min
